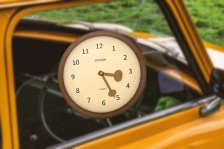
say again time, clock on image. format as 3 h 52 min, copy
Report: 3 h 26 min
